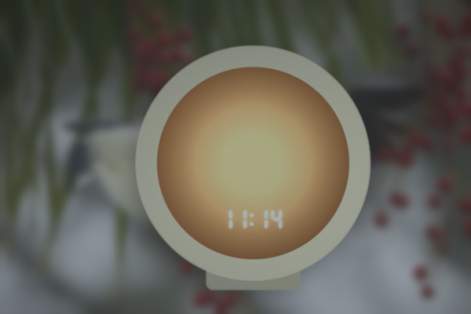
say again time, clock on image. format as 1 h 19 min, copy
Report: 11 h 14 min
